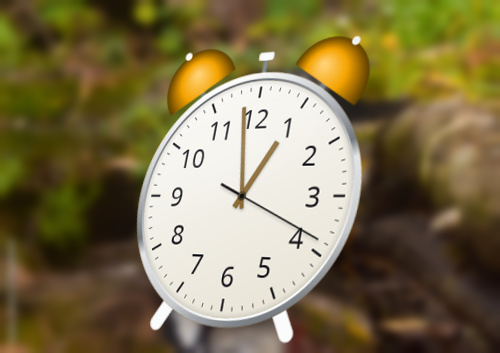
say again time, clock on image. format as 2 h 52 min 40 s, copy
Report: 12 h 58 min 19 s
